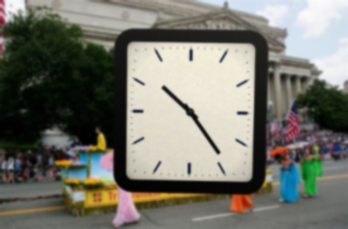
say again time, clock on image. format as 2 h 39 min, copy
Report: 10 h 24 min
